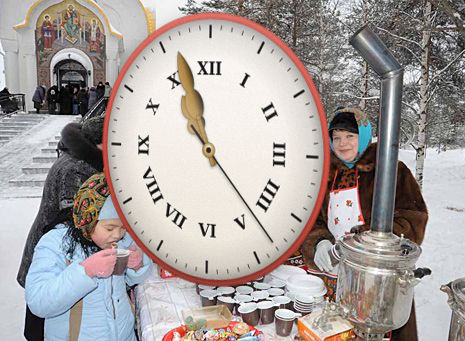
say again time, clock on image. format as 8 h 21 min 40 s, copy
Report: 10 h 56 min 23 s
